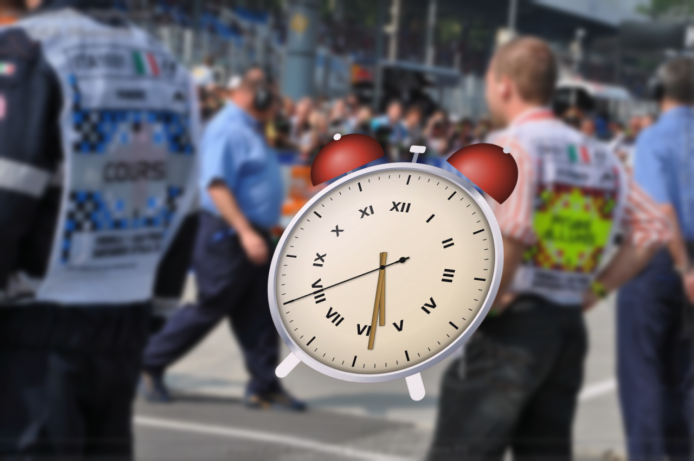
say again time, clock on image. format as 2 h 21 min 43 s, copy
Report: 5 h 28 min 40 s
